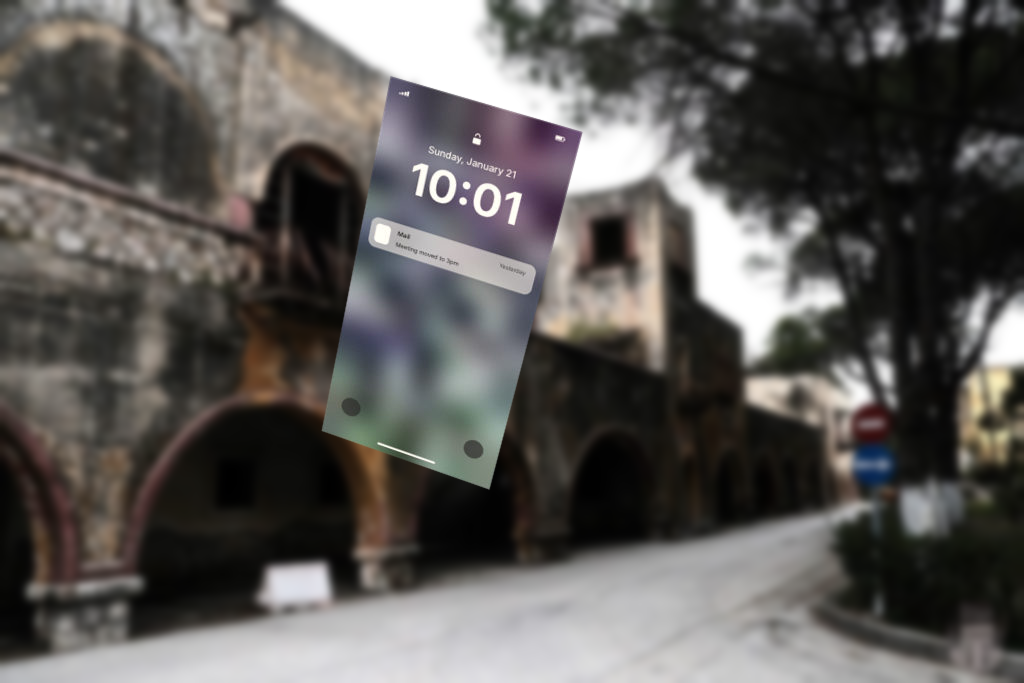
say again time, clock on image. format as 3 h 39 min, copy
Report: 10 h 01 min
